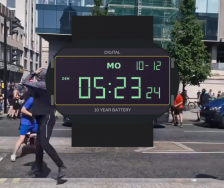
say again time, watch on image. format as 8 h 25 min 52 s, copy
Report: 5 h 23 min 24 s
